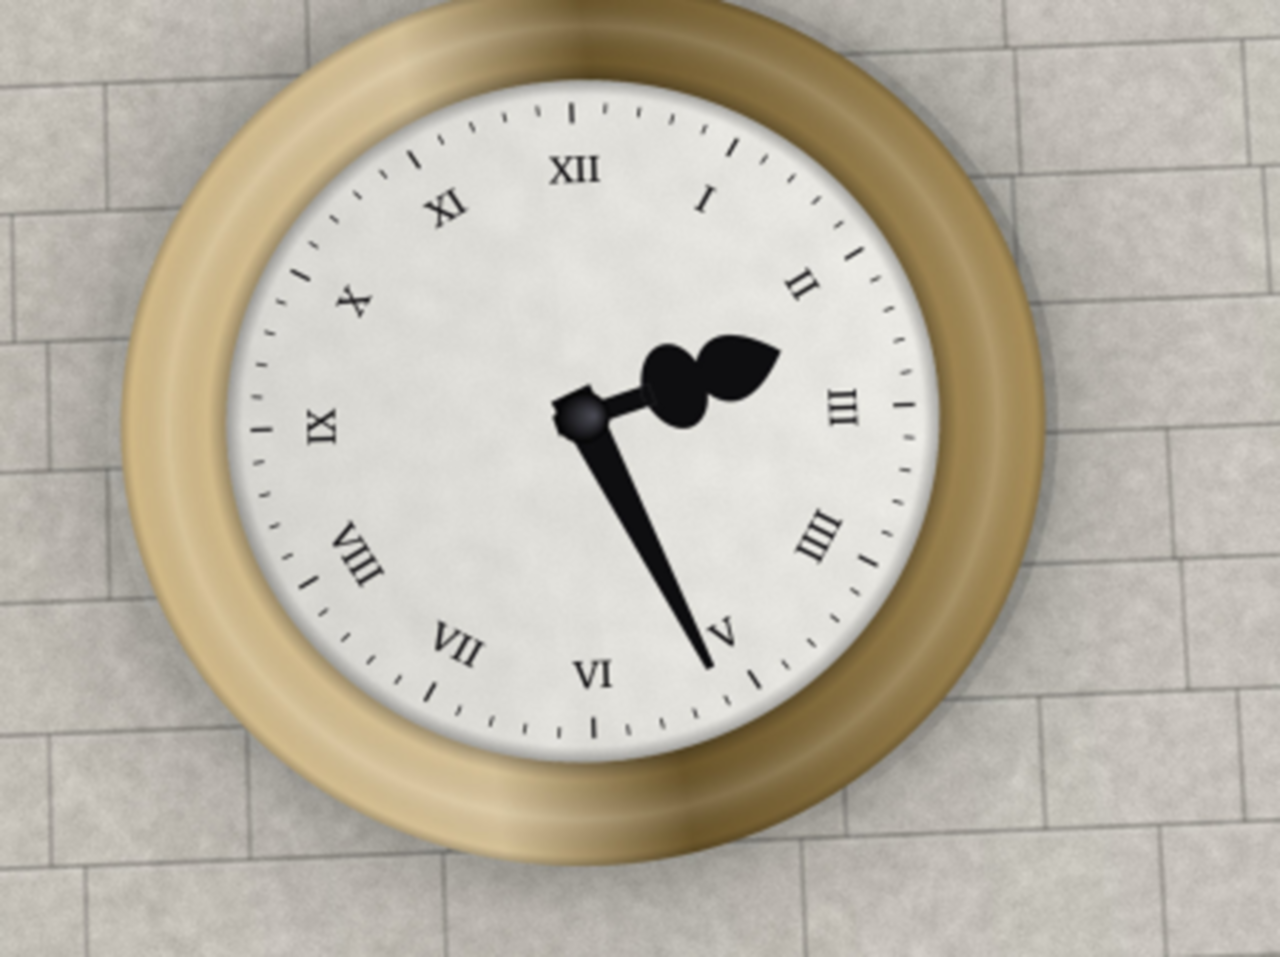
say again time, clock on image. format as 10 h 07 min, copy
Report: 2 h 26 min
